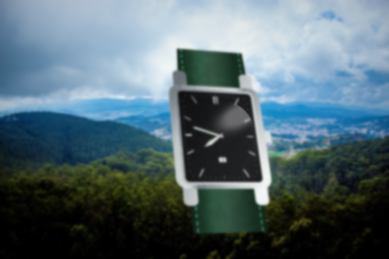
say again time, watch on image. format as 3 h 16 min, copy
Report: 7 h 48 min
